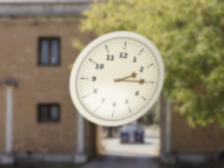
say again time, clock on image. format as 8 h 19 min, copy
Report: 2 h 15 min
